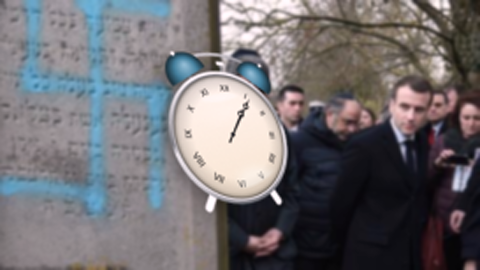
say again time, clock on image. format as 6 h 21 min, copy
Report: 1 h 06 min
